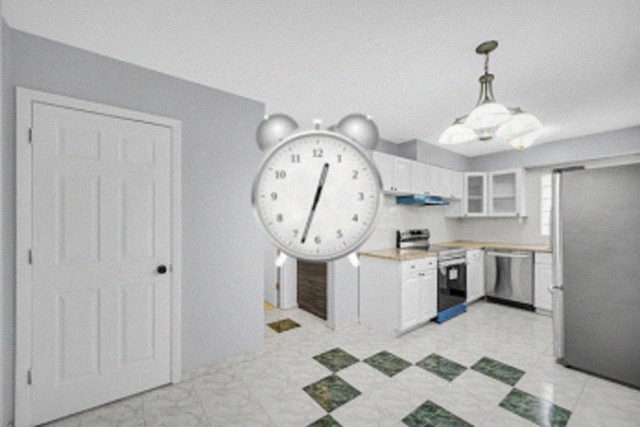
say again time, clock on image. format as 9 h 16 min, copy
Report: 12 h 33 min
